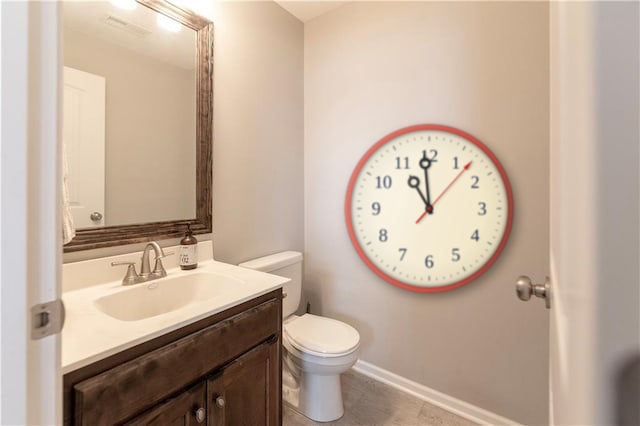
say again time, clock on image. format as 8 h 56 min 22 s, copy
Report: 10 h 59 min 07 s
